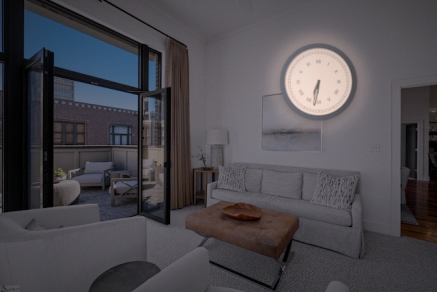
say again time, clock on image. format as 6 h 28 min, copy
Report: 6 h 32 min
